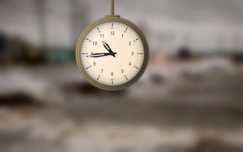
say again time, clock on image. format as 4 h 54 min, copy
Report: 10 h 44 min
